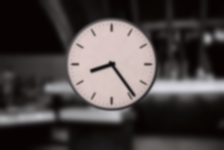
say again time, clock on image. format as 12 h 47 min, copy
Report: 8 h 24 min
